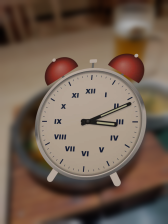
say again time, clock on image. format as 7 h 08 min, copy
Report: 3 h 11 min
